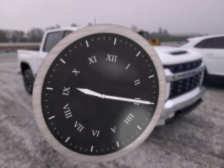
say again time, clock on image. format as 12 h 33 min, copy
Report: 9 h 15 min
